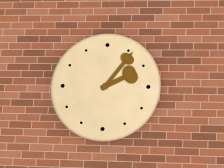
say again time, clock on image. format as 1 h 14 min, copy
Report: 2 h 06 min
